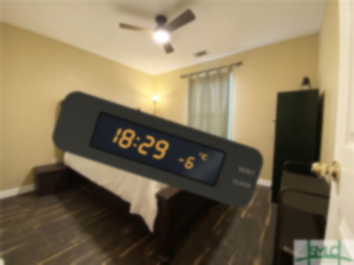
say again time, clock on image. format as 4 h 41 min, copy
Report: 18 h 29 min
